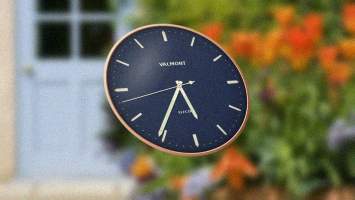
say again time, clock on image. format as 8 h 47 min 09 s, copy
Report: 5 h 35 min 43 s
